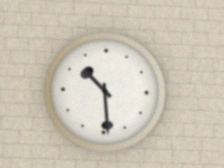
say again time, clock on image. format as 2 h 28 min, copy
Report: 10 h 29 min
